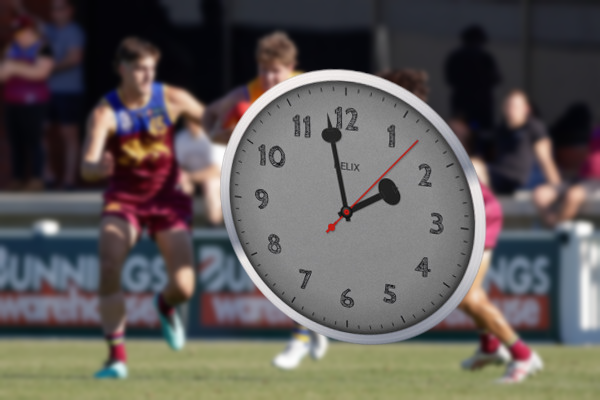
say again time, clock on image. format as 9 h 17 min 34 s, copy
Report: 1 h 58 min 07 s
